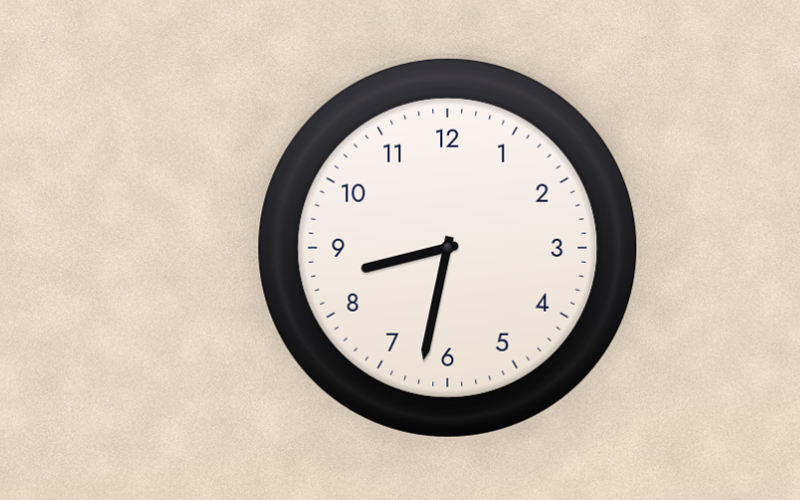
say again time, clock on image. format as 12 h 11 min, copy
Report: 8 h 32 min
